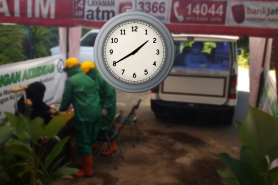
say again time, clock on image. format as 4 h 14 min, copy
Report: 1 h 40 min
